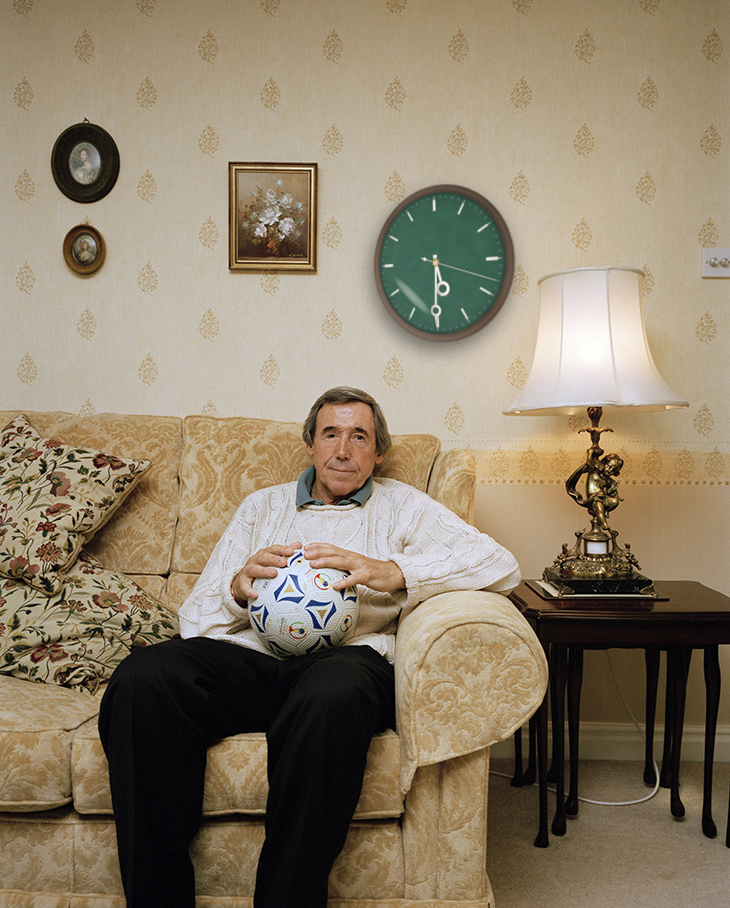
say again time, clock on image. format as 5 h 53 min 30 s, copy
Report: 5 h 30 min 18 s
